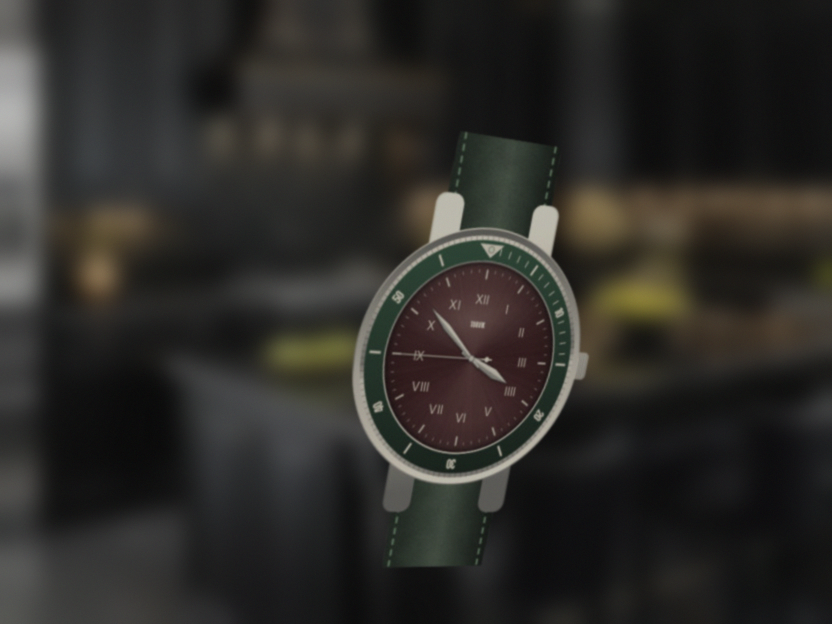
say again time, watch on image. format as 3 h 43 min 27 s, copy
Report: 3 h 51 min 45 s
